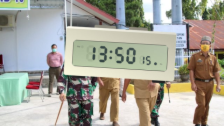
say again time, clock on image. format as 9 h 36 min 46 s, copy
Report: 13 h 50 min 15 s
